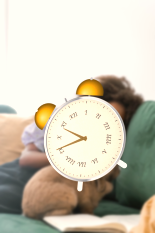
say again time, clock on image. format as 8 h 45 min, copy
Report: 10 h 46 min
